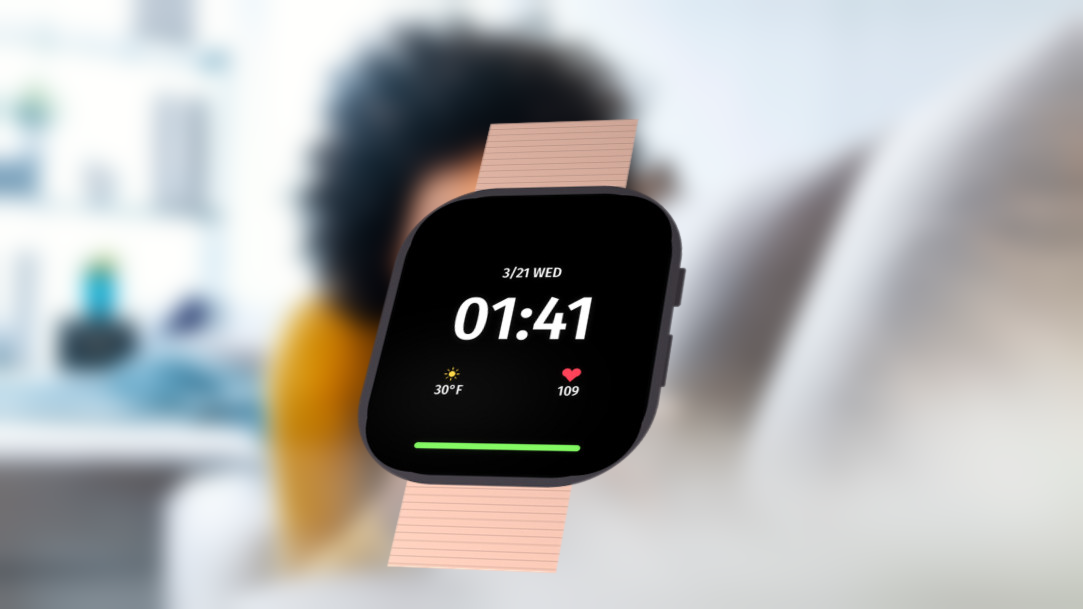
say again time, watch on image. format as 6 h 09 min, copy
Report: 1 h 41 min
